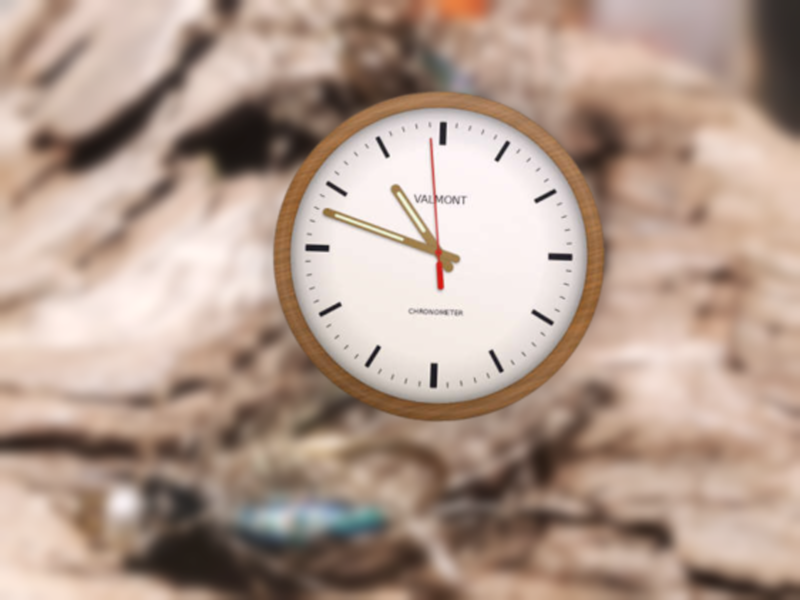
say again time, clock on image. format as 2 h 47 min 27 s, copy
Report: 10 h 47 min 59 s
